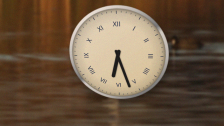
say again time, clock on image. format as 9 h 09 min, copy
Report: 6 h 27 min
